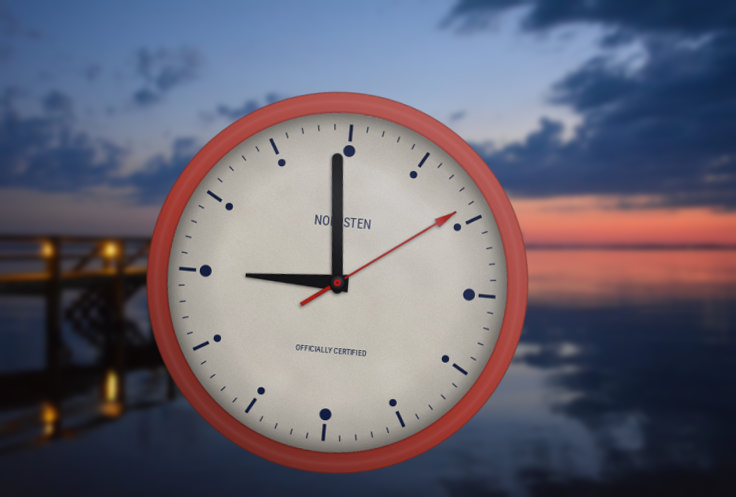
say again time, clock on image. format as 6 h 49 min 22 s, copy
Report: 8 h 59 min 09 s
